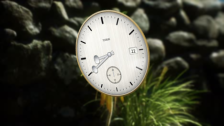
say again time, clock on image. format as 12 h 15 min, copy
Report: 8 h 40 min
